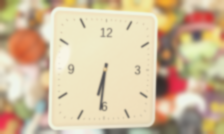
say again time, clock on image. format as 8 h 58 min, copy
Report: 6 h 31 min
